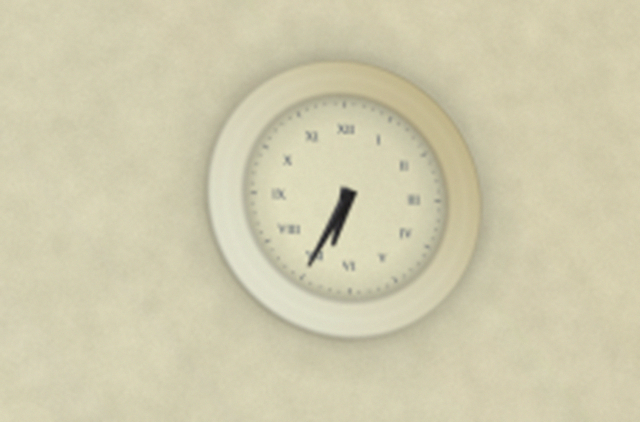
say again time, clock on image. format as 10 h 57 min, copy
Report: 6 h 35 min
